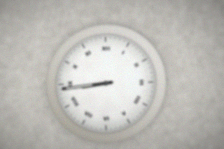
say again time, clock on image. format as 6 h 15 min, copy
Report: 8 h 44 min
